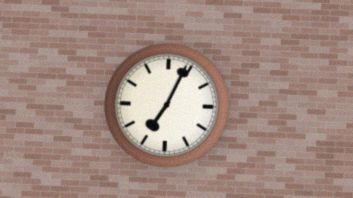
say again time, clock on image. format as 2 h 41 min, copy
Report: 7 h 04 min
